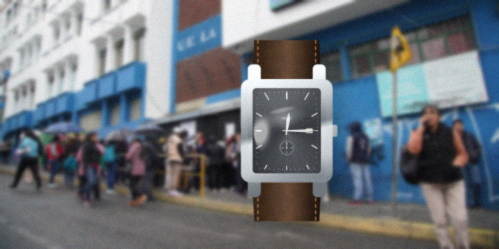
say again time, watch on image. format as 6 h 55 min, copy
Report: 12 h 15 min
